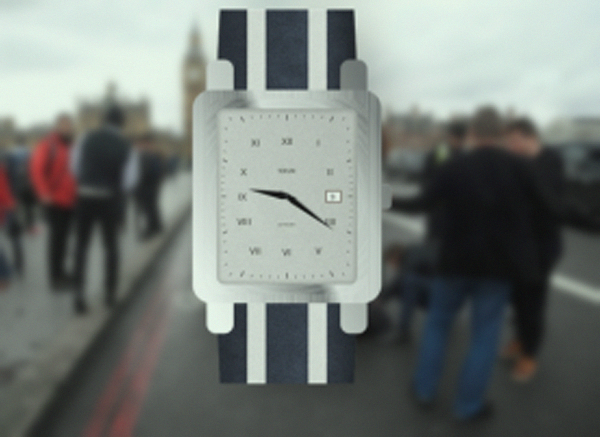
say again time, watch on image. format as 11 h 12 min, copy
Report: 9 h 21 min
